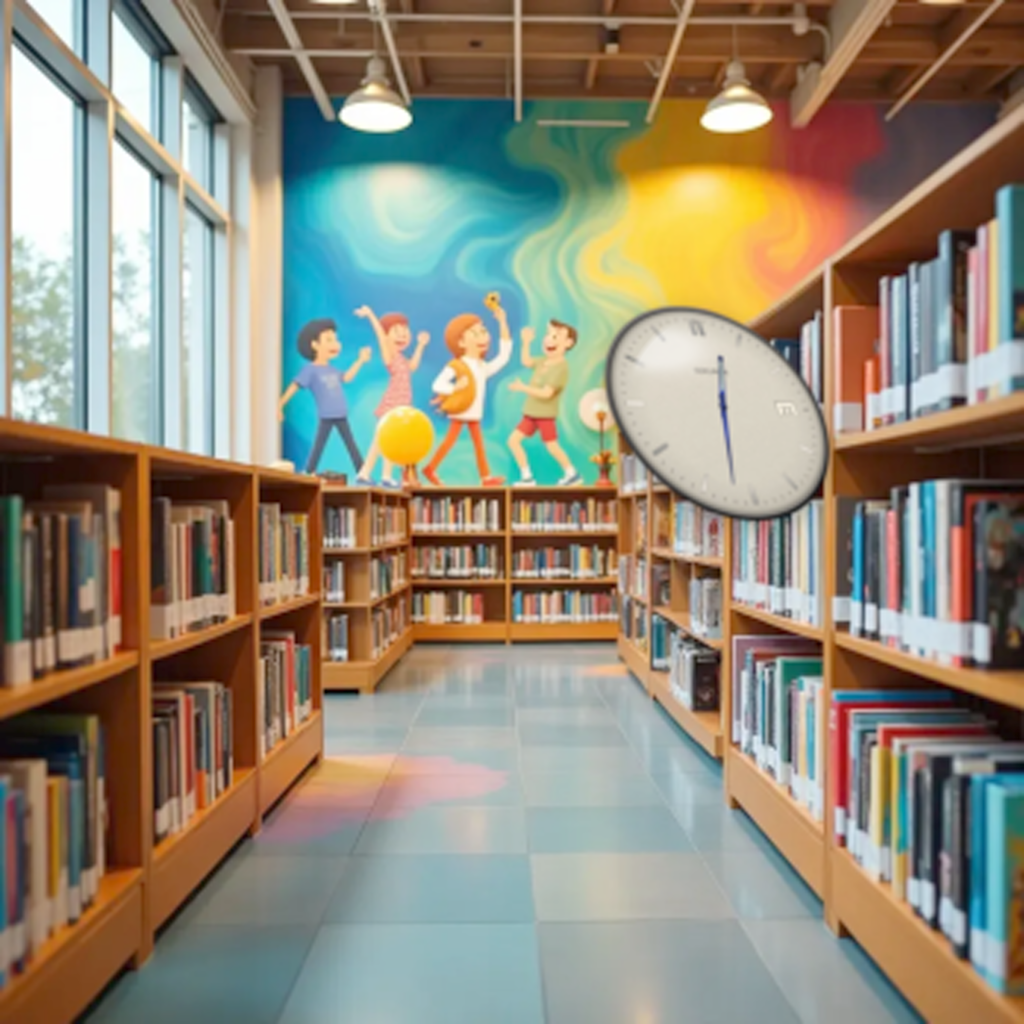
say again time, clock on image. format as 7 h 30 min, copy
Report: 12 h 32 min
